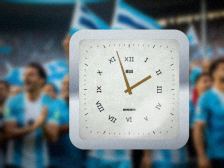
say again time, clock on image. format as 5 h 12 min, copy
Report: 1 h 57 min
